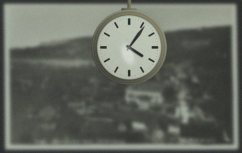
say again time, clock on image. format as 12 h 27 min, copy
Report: 4 h 06 min
